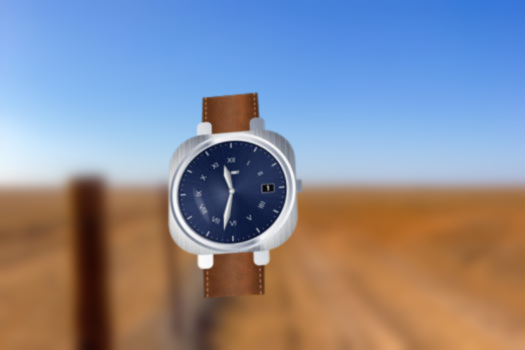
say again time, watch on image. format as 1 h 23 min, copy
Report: 11 h 32 min
